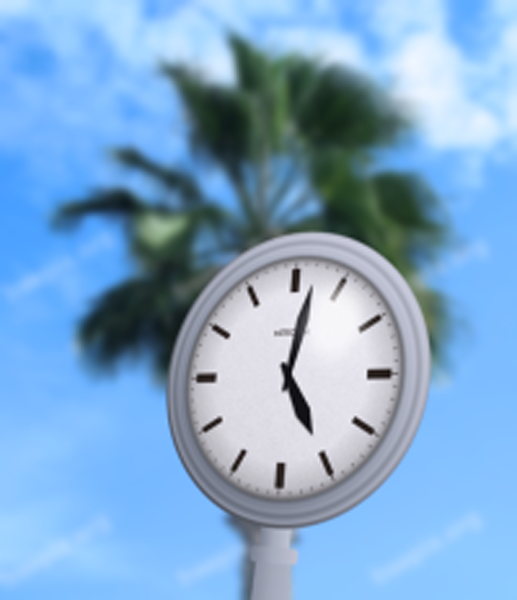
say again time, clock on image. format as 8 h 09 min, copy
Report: 5 h 02 min
